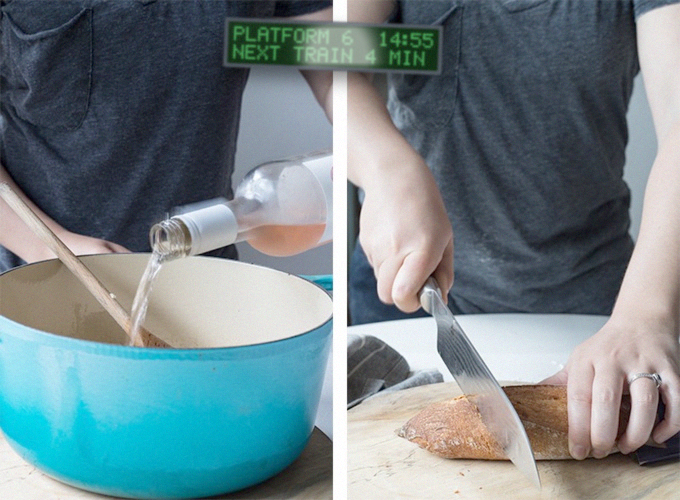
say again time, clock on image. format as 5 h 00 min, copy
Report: 14 h 55 min
